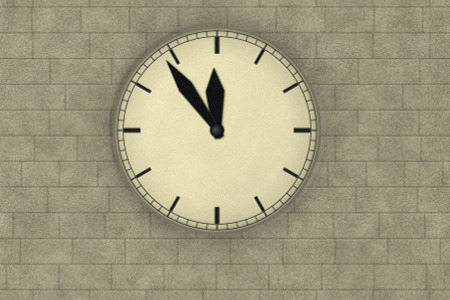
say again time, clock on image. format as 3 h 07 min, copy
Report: 11 h 54 min
